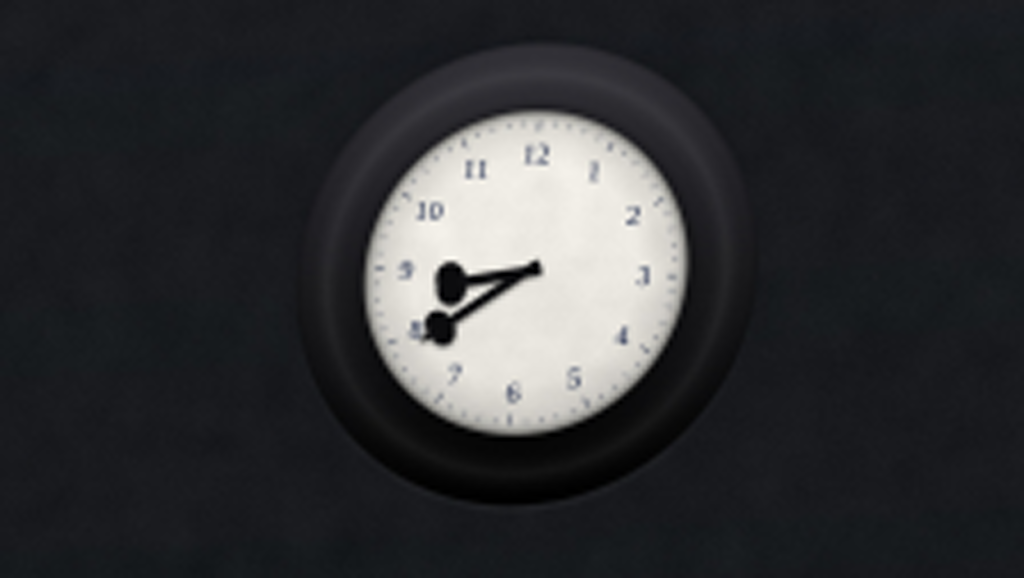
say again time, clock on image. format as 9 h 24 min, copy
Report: 8 h 39 min
